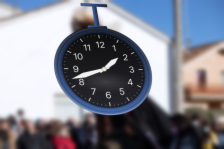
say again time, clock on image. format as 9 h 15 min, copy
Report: 1 h 42 min
